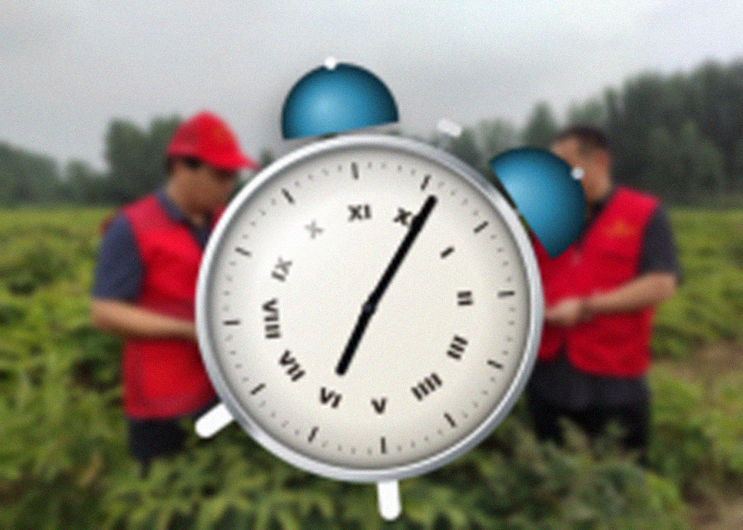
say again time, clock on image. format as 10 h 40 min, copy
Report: 6 h 01 min
